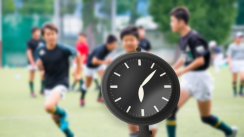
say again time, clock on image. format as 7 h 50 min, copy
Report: 6 h 07 min
